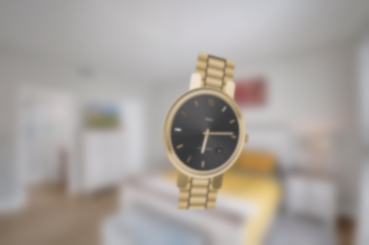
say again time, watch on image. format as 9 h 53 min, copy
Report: 6 h 14 min
